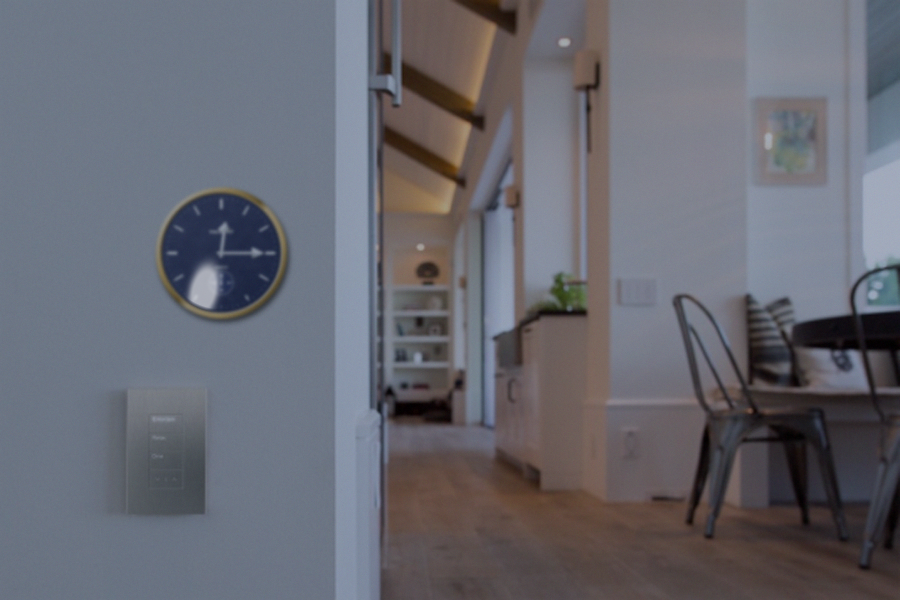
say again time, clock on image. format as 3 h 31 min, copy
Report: 12 h 15 min
